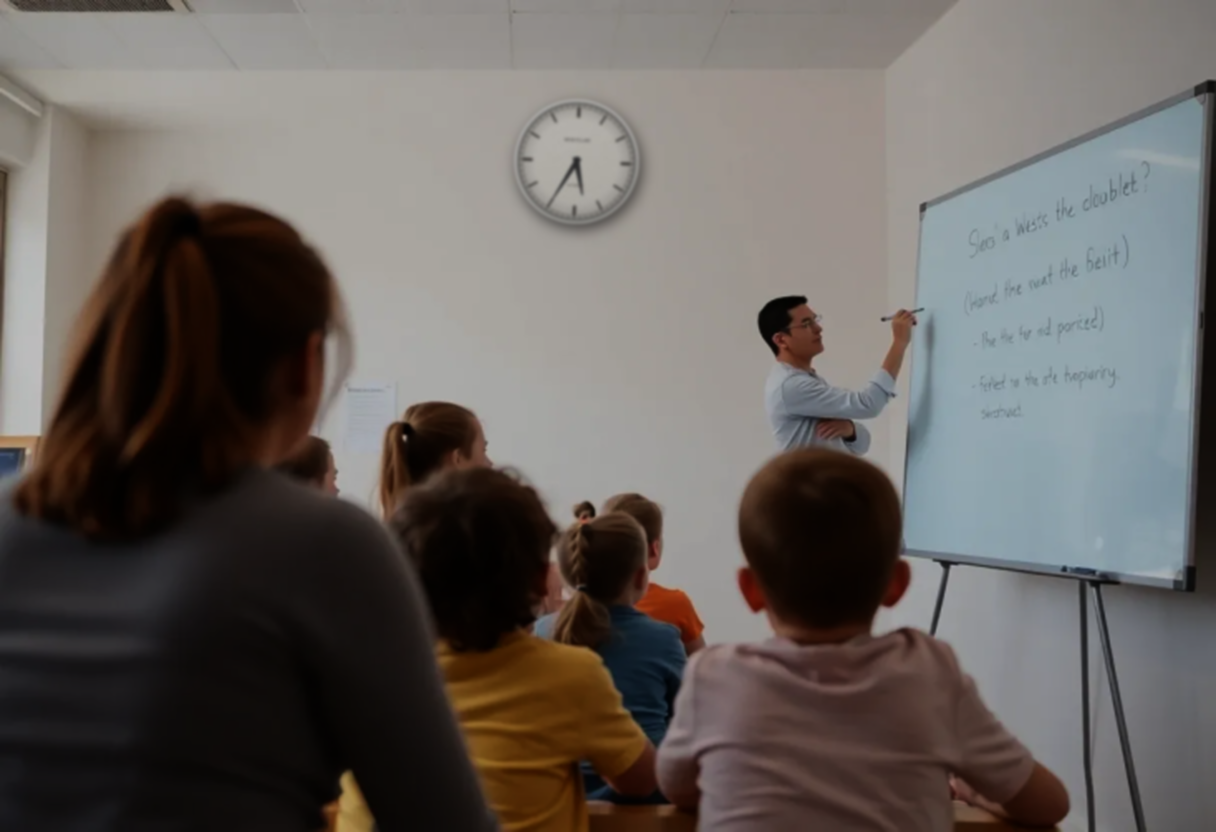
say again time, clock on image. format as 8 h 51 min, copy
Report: 5 h 35 min
